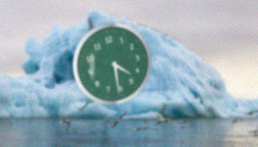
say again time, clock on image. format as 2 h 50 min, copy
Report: 4 h 31 min
